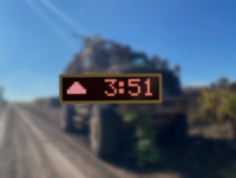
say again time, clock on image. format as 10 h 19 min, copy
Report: 3 h 51 min
